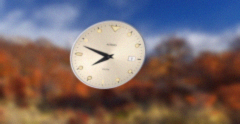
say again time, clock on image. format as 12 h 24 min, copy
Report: 7 h 48 min
